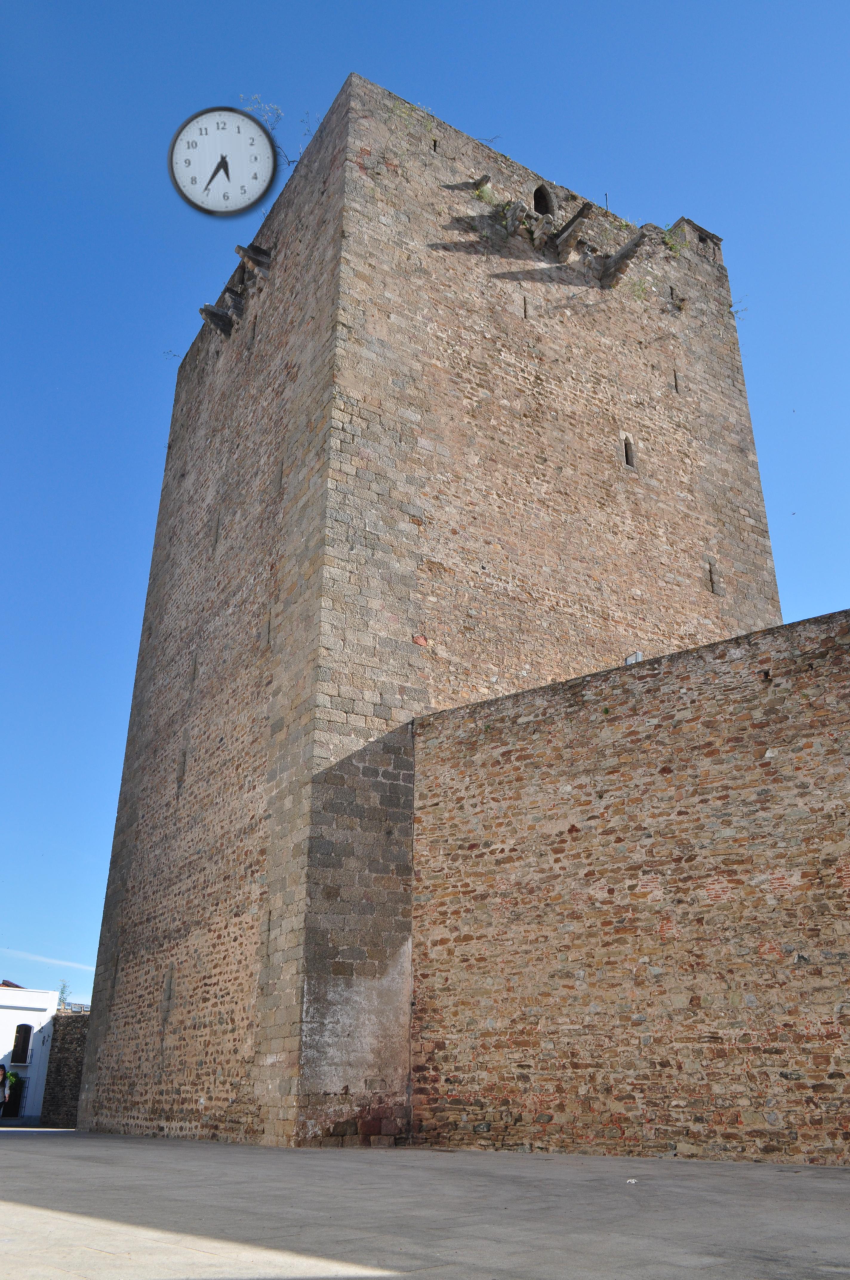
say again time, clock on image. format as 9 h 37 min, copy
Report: 5 h 36 min
